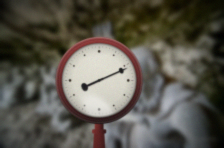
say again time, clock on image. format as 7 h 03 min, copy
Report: 8 h 11 min
